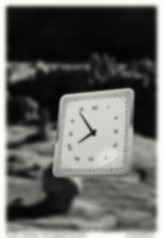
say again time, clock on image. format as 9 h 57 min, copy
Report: 7 h 54 min
